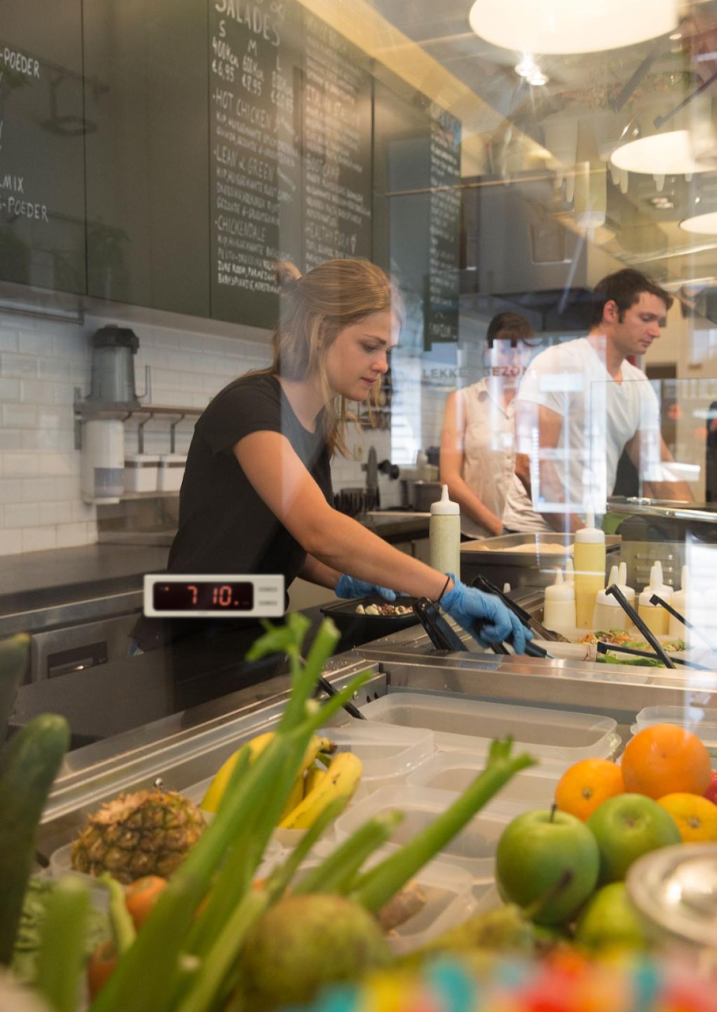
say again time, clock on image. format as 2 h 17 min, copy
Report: 7 h 10 min
